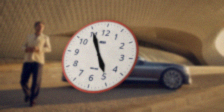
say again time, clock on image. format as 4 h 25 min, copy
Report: 4 h 55 min
